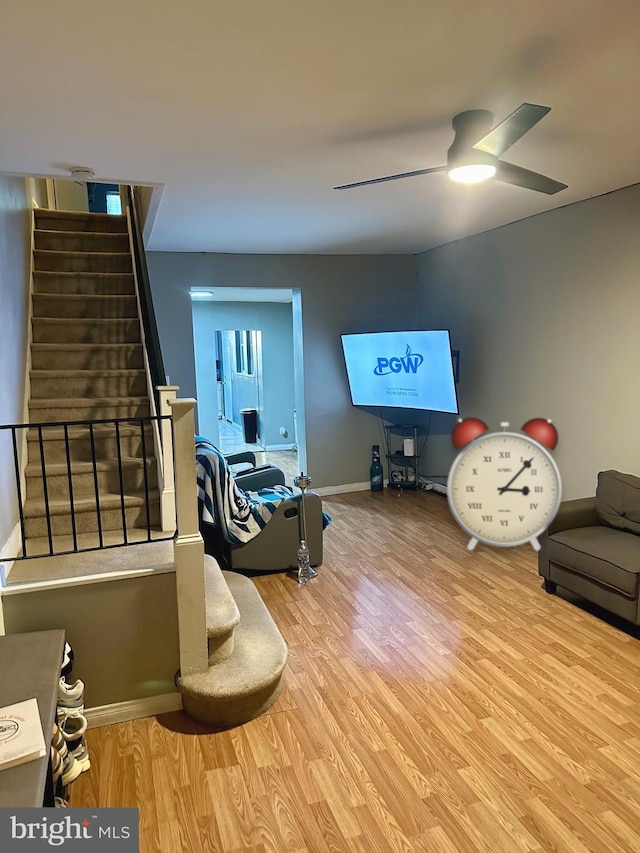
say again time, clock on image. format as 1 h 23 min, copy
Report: 3 h 07 min
